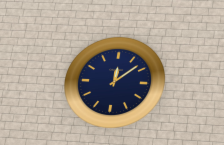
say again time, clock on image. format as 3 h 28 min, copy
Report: 12 h 08 min
